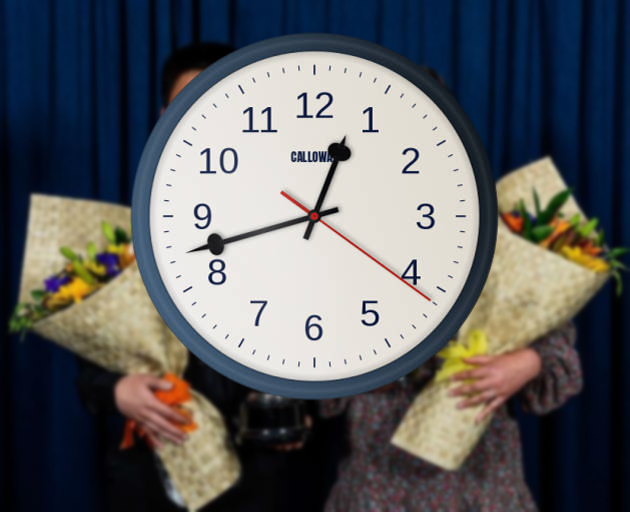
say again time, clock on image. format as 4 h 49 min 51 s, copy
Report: 12 h 42 min 21 s
